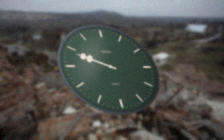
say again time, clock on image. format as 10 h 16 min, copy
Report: 9 h 49 min
